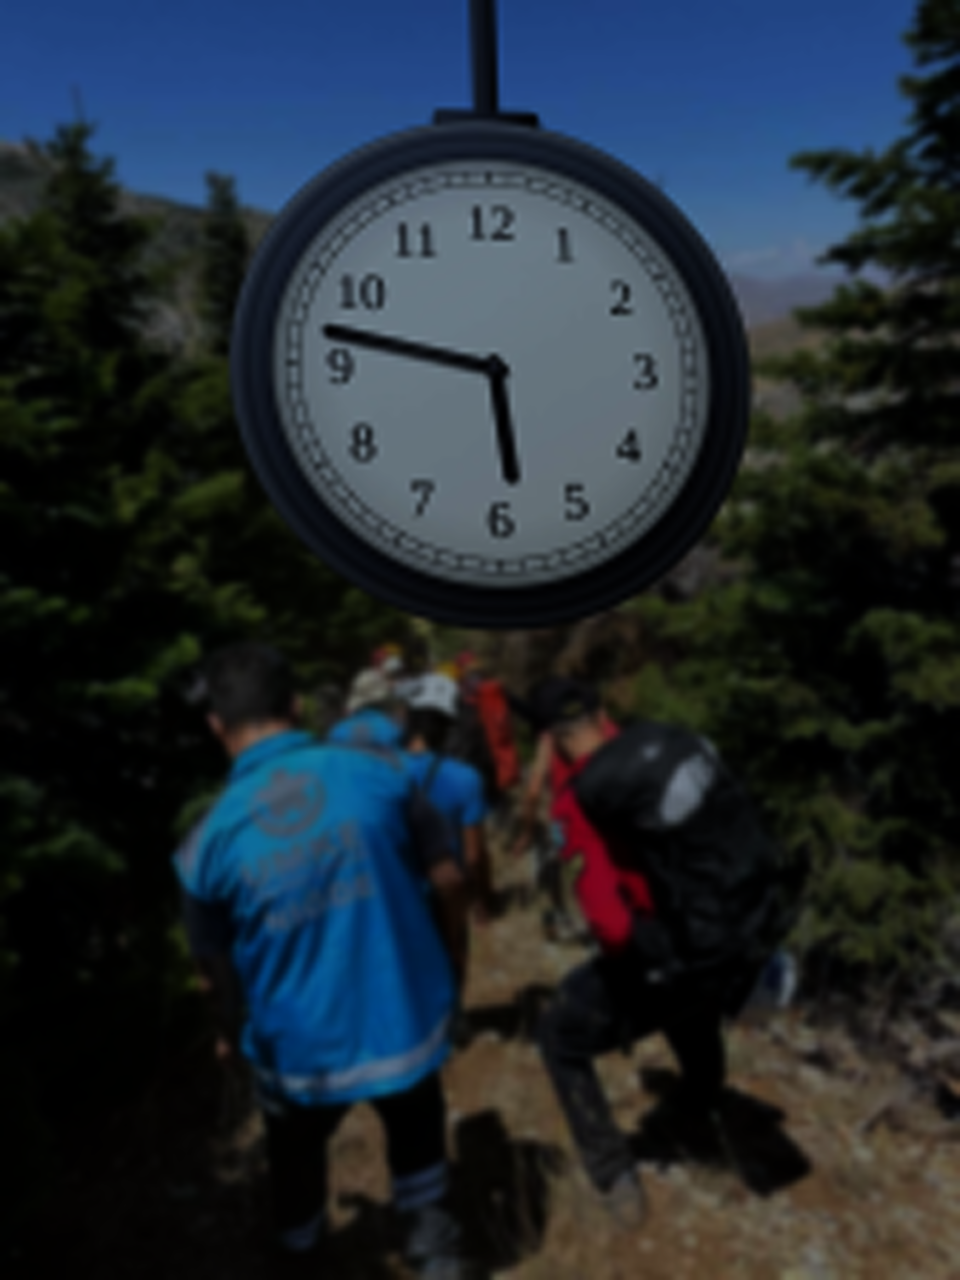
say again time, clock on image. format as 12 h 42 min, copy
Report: 5 h 47 min
